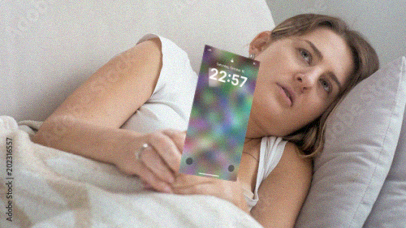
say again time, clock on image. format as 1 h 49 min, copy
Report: 22 h 57 min
